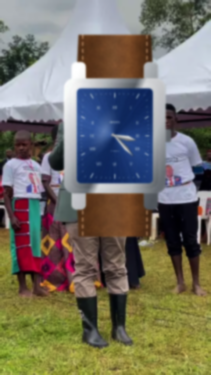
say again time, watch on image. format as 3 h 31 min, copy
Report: 3 h 23 min
